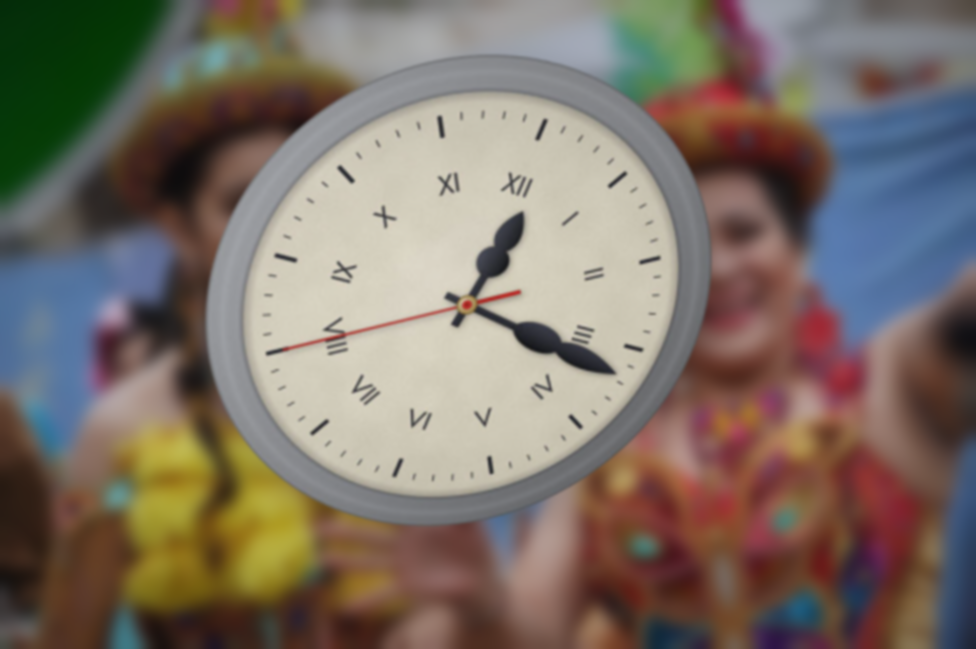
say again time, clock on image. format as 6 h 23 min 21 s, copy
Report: 12 h 16 min 40 s
